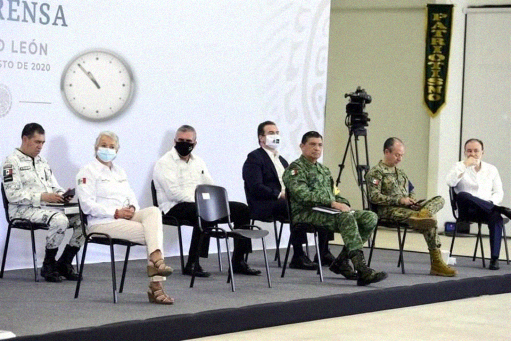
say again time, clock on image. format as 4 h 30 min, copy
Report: 10 h 53 min
